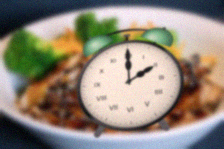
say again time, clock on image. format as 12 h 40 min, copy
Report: 2 h 00 min
